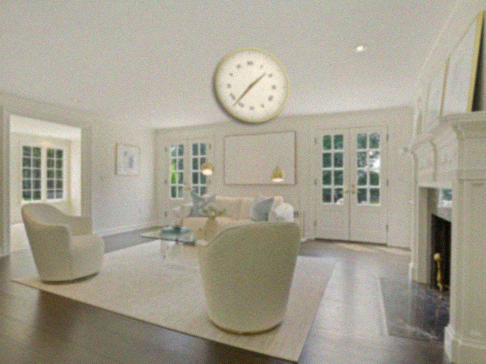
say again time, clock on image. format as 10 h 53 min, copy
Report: 1 h 37 min
